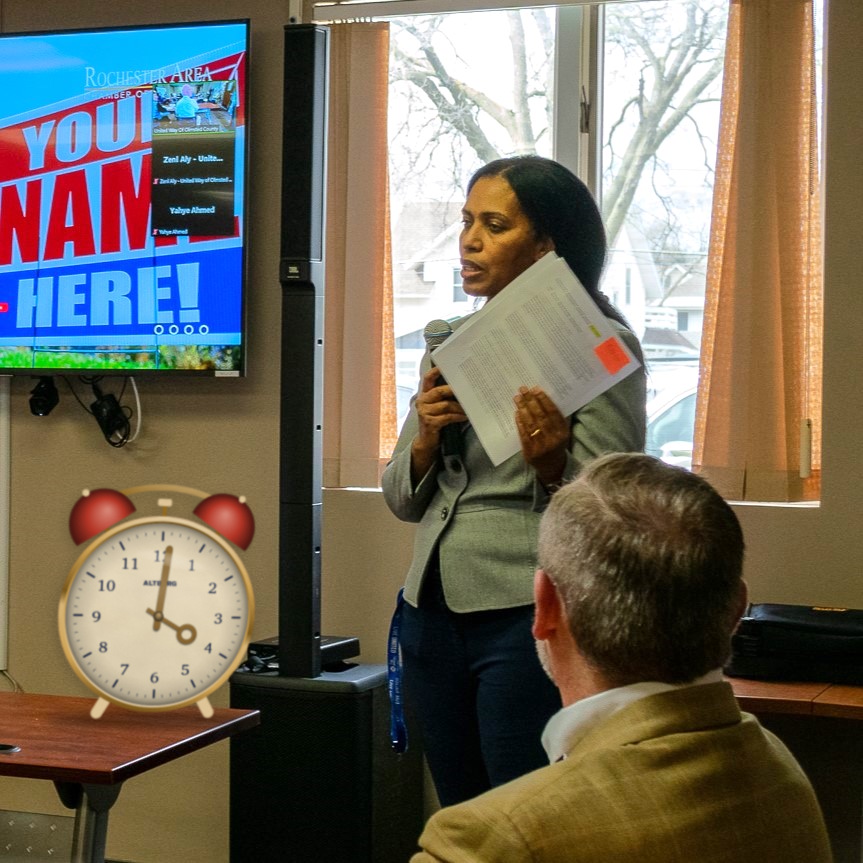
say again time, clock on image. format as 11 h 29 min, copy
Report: 4 h 01 min
